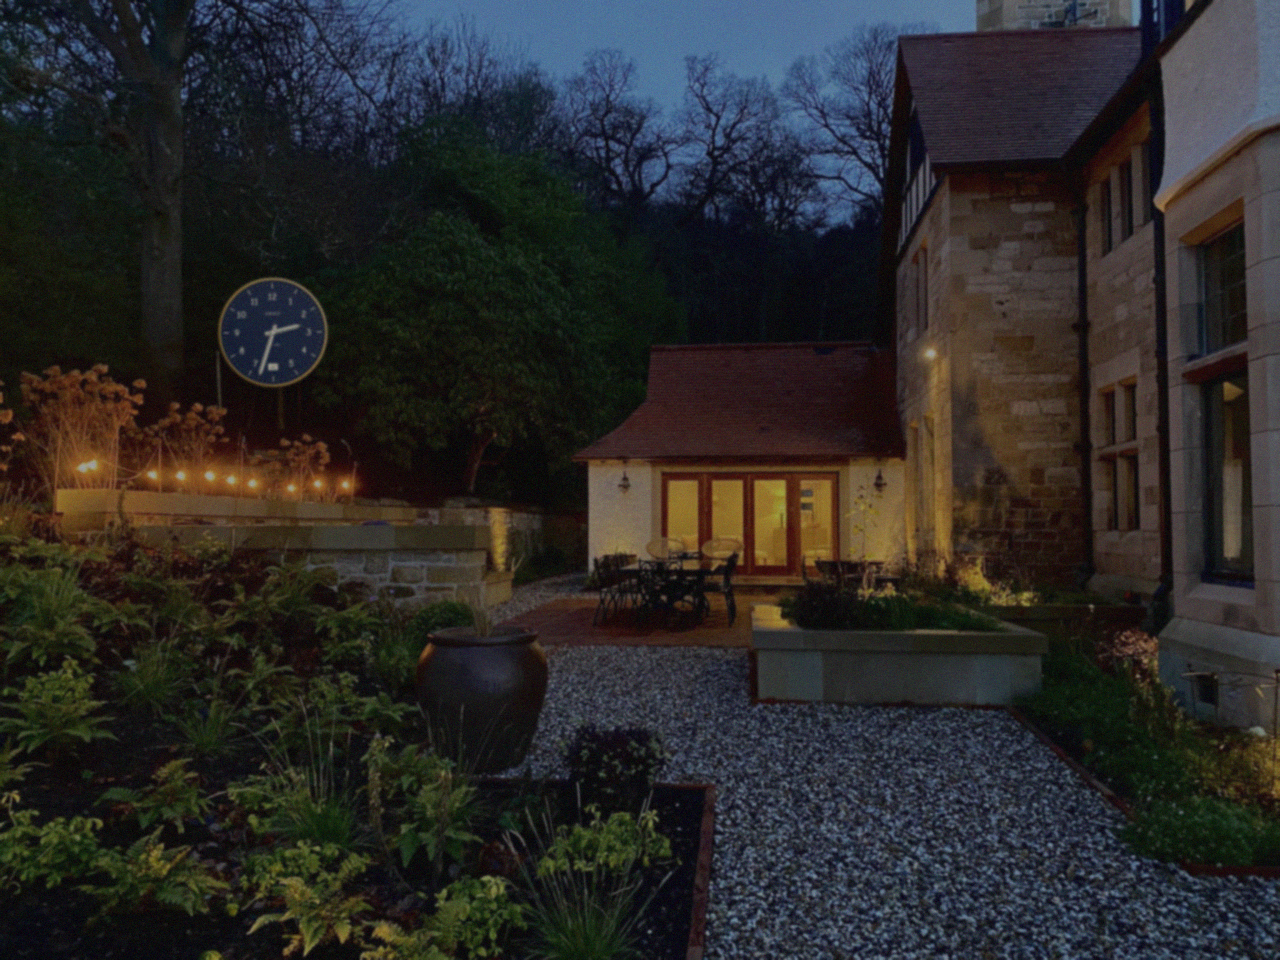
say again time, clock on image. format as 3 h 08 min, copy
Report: 2 h 33 min
